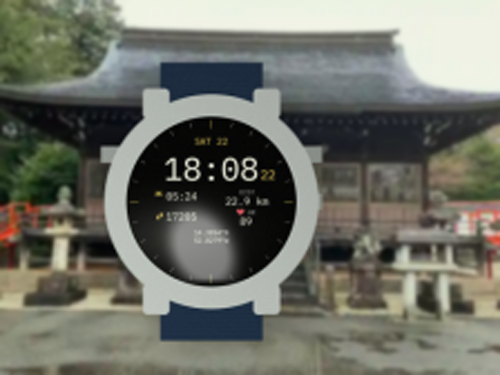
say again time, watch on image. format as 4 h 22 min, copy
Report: 18 h 08 min
